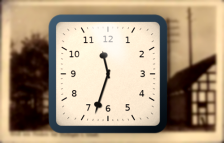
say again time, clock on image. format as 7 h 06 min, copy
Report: 11 h 33 min
